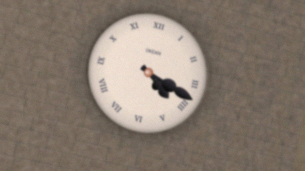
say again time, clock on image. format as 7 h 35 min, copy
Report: 4 h 18 min
